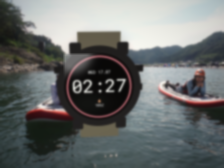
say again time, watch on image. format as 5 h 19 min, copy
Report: 2 h 27 min
